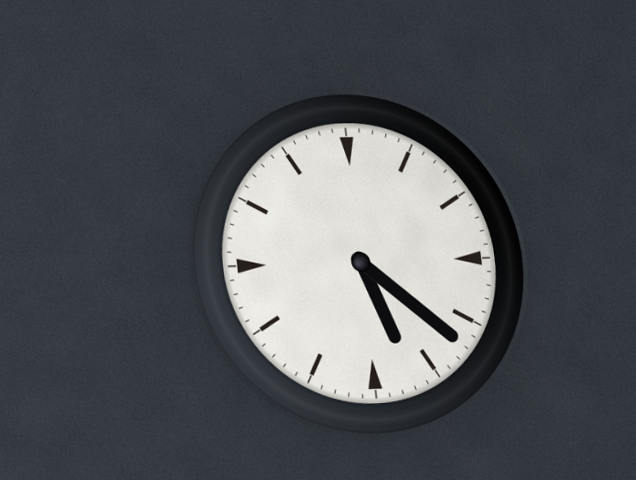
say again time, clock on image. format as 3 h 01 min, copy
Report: 5 h 22 min
